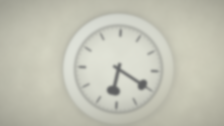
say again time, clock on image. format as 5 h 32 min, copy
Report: 6 h 20 min
